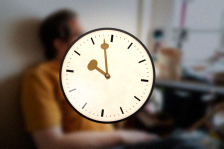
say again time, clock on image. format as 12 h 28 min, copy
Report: 9 h 58 min
